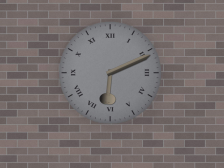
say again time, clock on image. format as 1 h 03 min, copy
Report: 6 h 11 min
